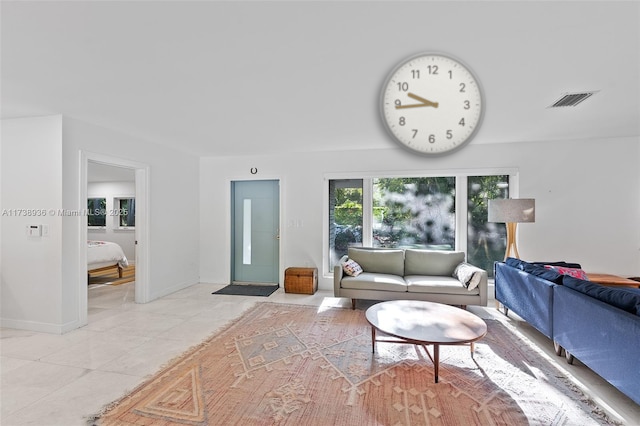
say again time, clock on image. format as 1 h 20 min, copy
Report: 9 h 44 min
